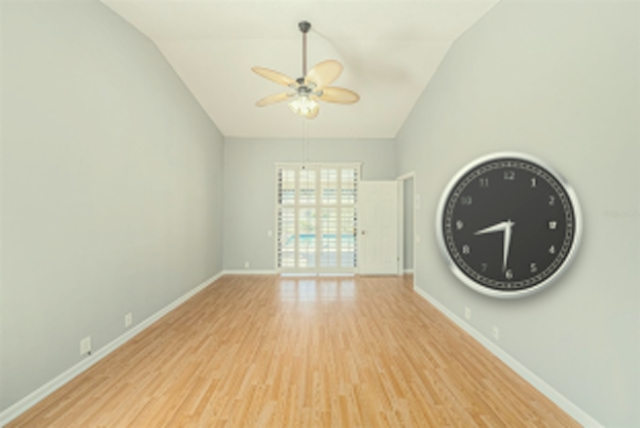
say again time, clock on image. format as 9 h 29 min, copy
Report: 8 h 31 min
